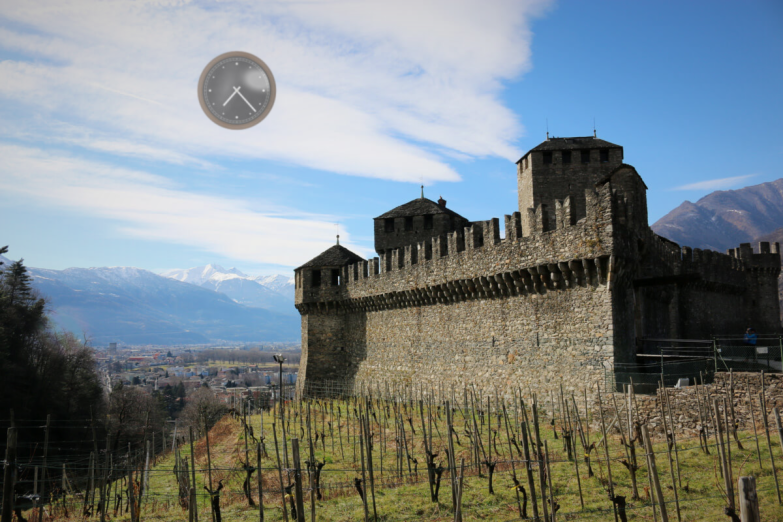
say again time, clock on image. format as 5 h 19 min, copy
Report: 7 h 23 min
